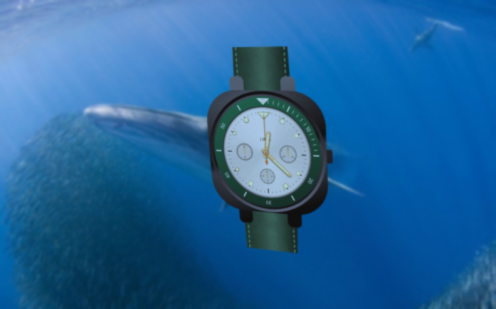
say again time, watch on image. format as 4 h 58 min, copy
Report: 12 h 22 min
